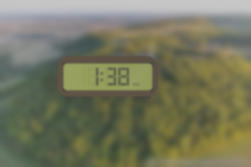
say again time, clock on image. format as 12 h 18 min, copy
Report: 1 h 38 min
